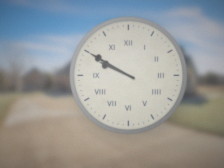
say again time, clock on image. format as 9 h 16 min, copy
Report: 9 h 50 min
